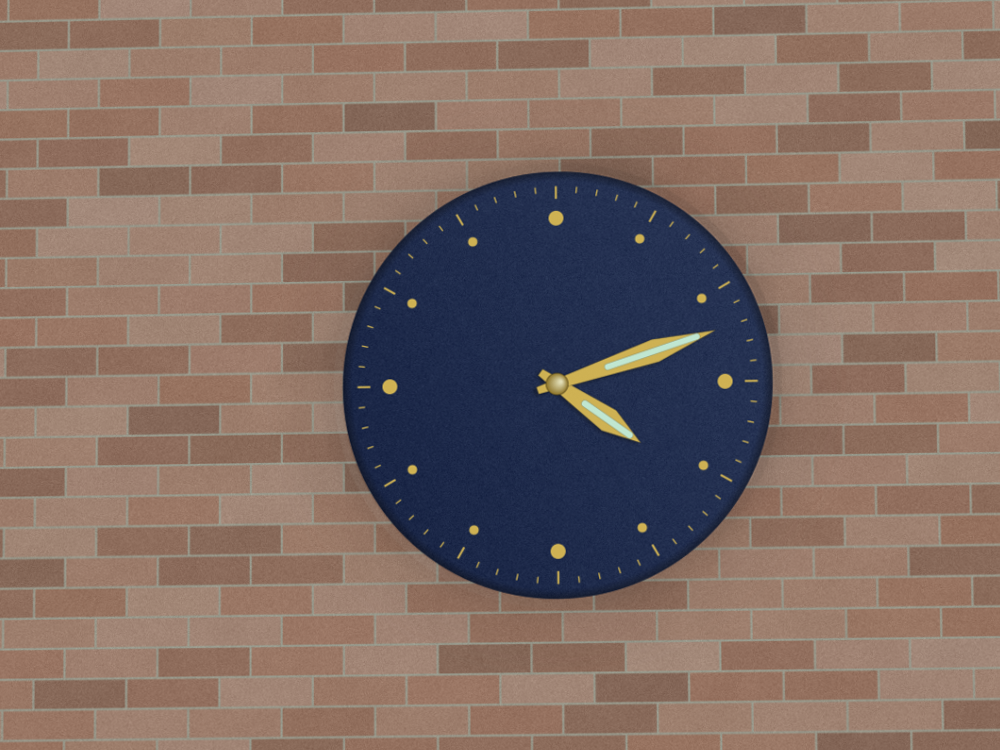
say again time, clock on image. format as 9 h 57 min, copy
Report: 4 h 12 min
